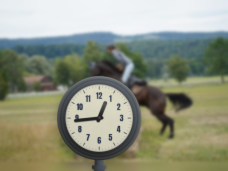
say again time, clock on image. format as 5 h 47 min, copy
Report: 12 h 44 min
